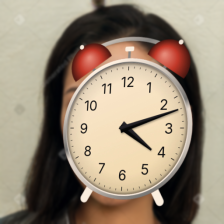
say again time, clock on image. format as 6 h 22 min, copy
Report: 4 h 12 min
